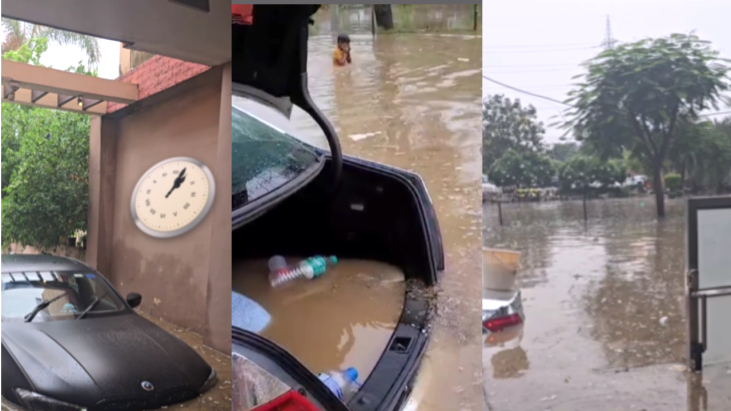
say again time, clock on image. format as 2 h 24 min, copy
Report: 1 h 03 min
